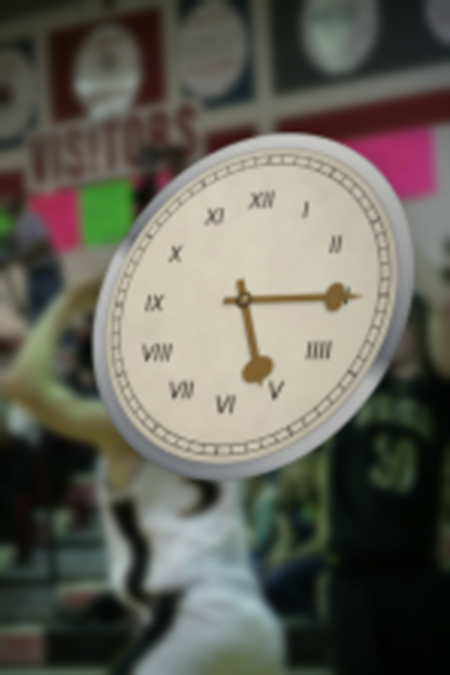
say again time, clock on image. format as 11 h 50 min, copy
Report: 5 h 15 min
